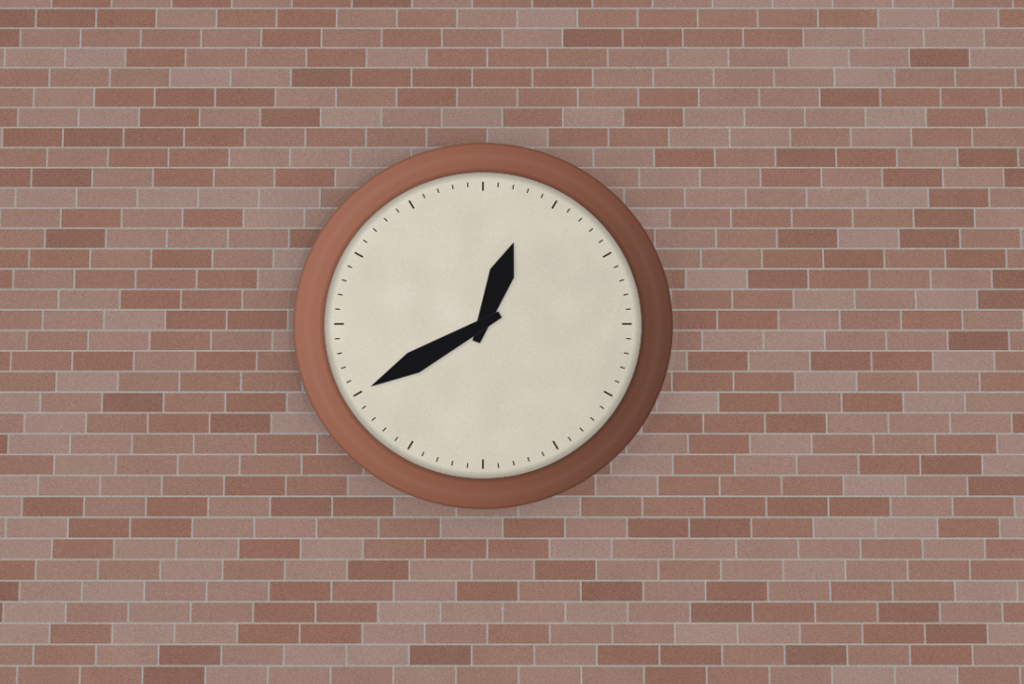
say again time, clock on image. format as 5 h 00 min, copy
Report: 12 h 40 min
